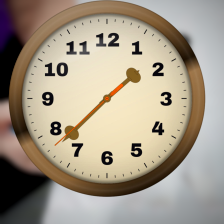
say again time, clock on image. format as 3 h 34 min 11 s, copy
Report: 1 h 37 min 38 s
